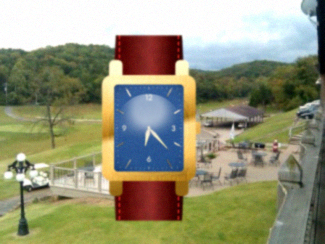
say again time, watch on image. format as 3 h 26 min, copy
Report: 6 h 23 min
